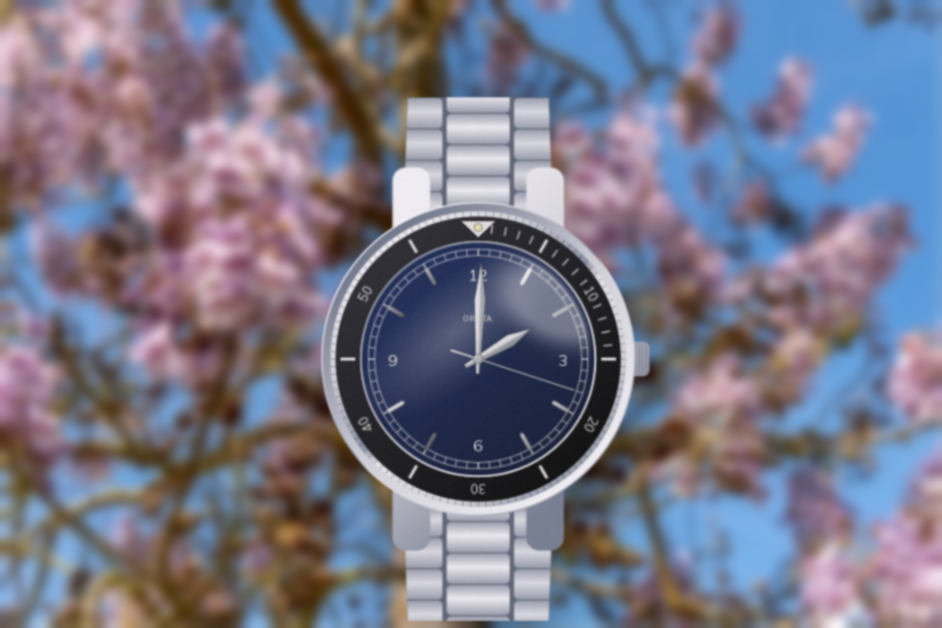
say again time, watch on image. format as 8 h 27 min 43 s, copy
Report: 2 h 00 min 18 s
